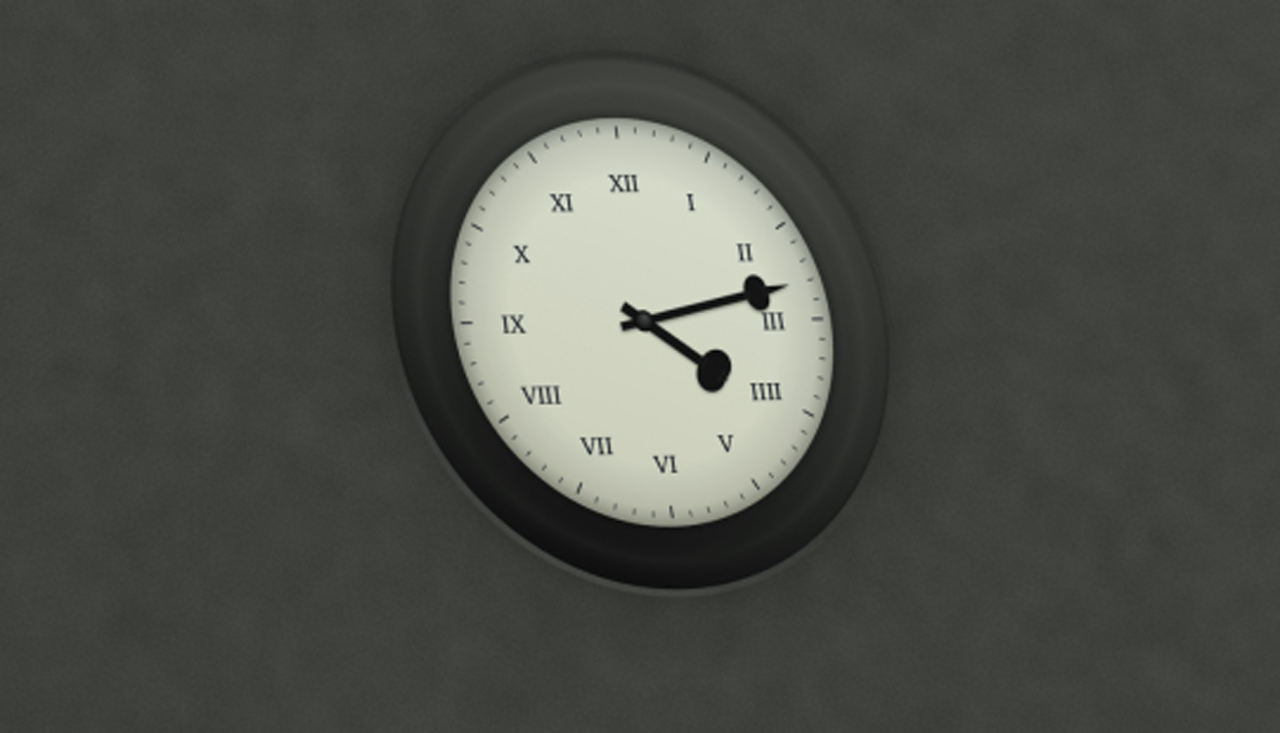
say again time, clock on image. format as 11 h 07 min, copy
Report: 4 h 13 min
